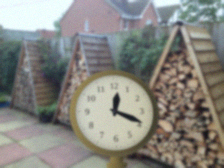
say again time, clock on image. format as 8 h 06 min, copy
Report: 12 h 19 min
